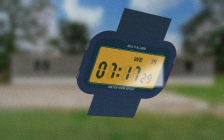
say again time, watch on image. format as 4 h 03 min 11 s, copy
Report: 7 h 17 min 29 s
